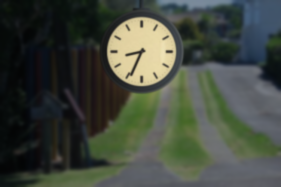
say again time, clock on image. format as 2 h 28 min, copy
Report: 8 h 34 min
